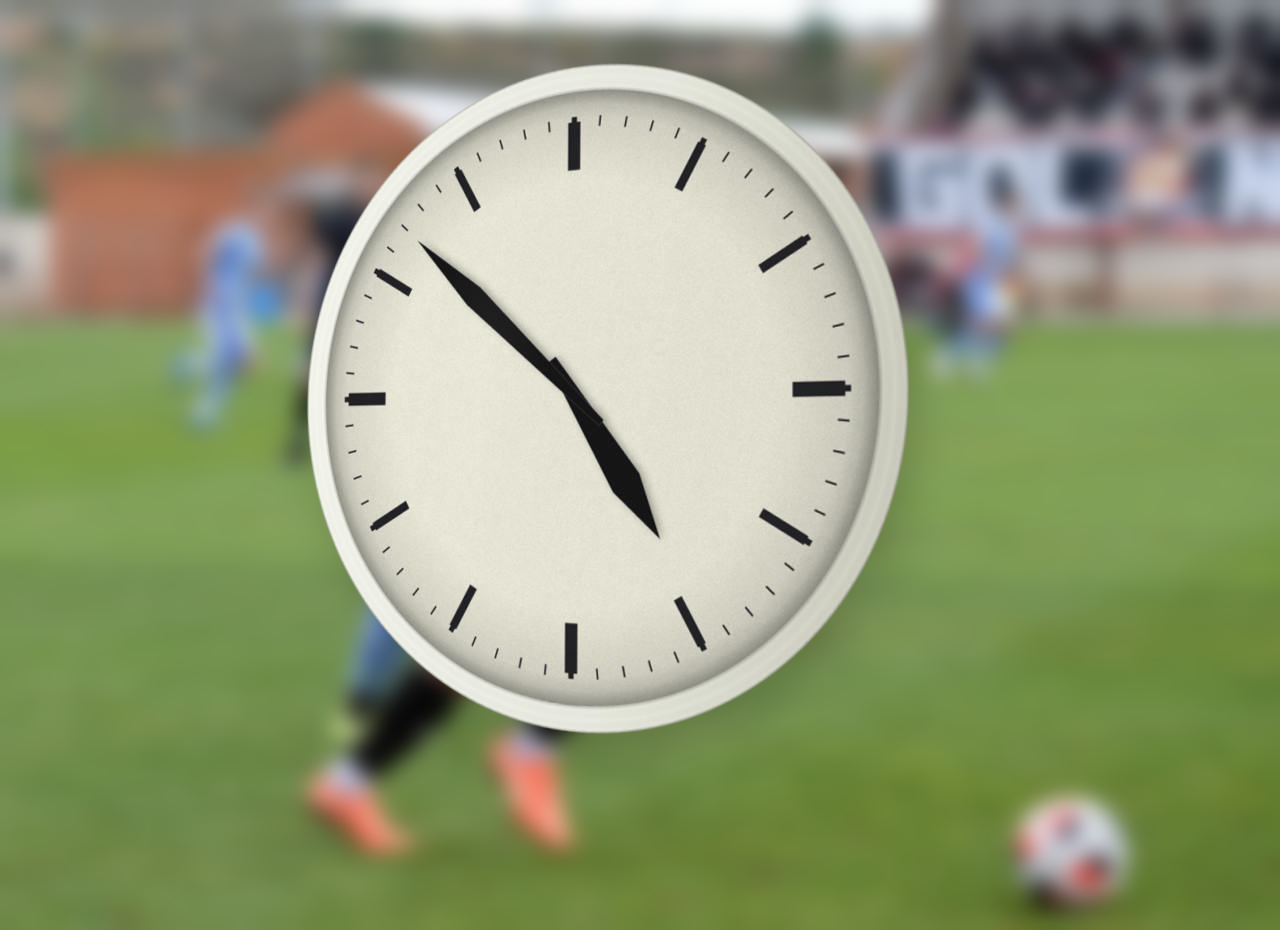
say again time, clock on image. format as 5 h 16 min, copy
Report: 4 h 52 min
